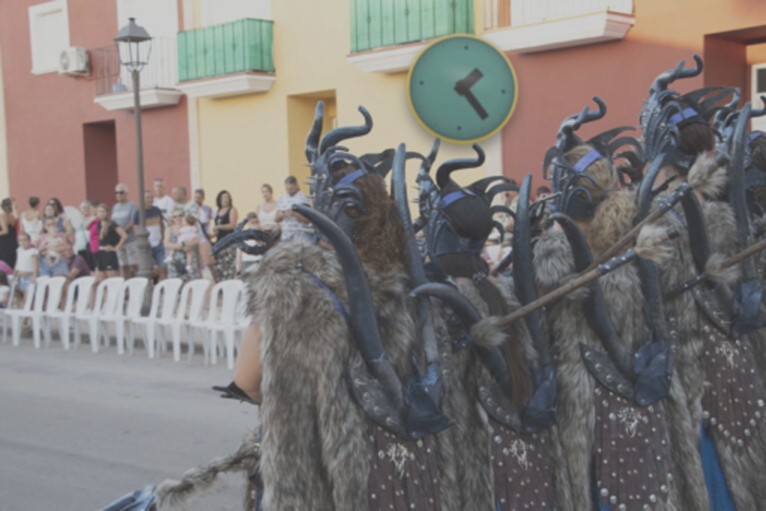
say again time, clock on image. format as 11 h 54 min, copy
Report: 1 h 23 min
